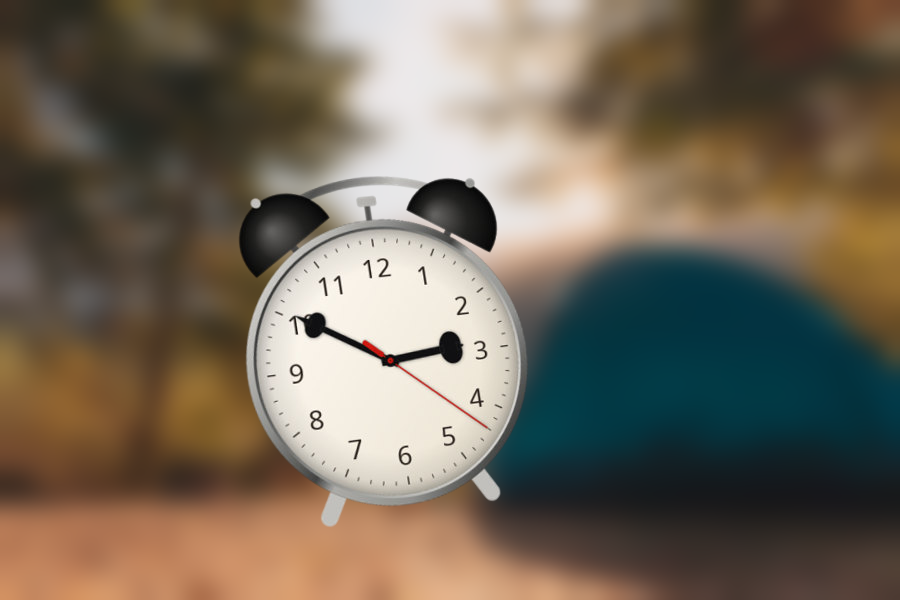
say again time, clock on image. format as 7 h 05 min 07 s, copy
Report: 2 h 50 min 22 s
